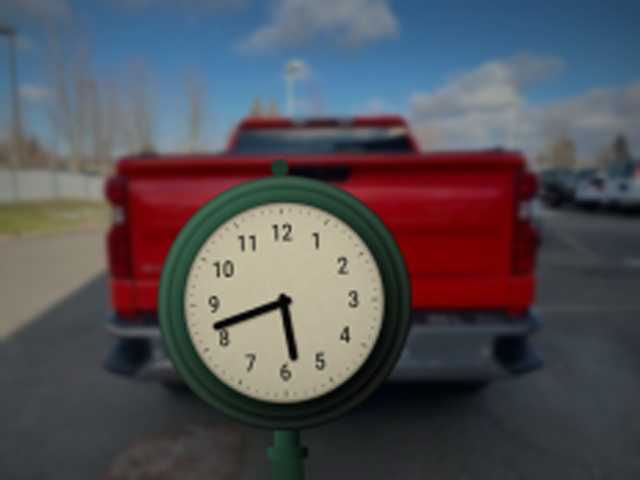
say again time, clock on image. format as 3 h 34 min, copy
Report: 5 h 42 min
